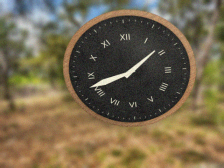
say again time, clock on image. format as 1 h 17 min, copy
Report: 1 h 42 min
